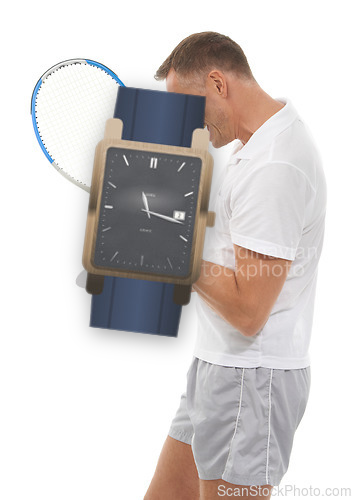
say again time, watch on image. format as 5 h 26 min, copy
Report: 11 h 17 min
